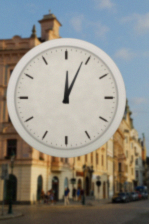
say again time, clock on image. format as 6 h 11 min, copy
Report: 12 h 04 min
